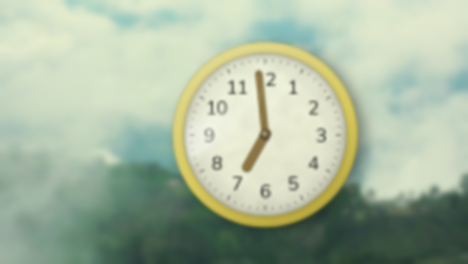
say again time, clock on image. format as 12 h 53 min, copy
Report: 6 h 59 min
